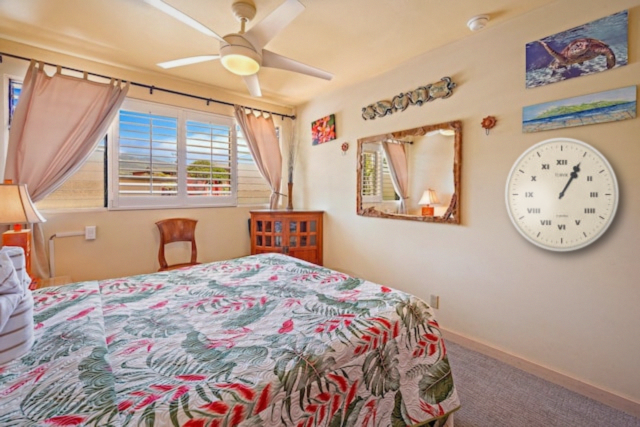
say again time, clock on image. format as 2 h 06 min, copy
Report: 1 h 05 min
